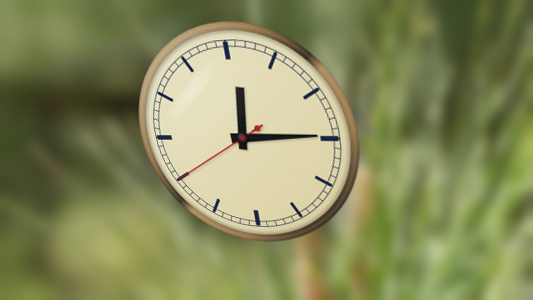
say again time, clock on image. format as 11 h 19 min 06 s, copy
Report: 12 h 14 min 40 s
